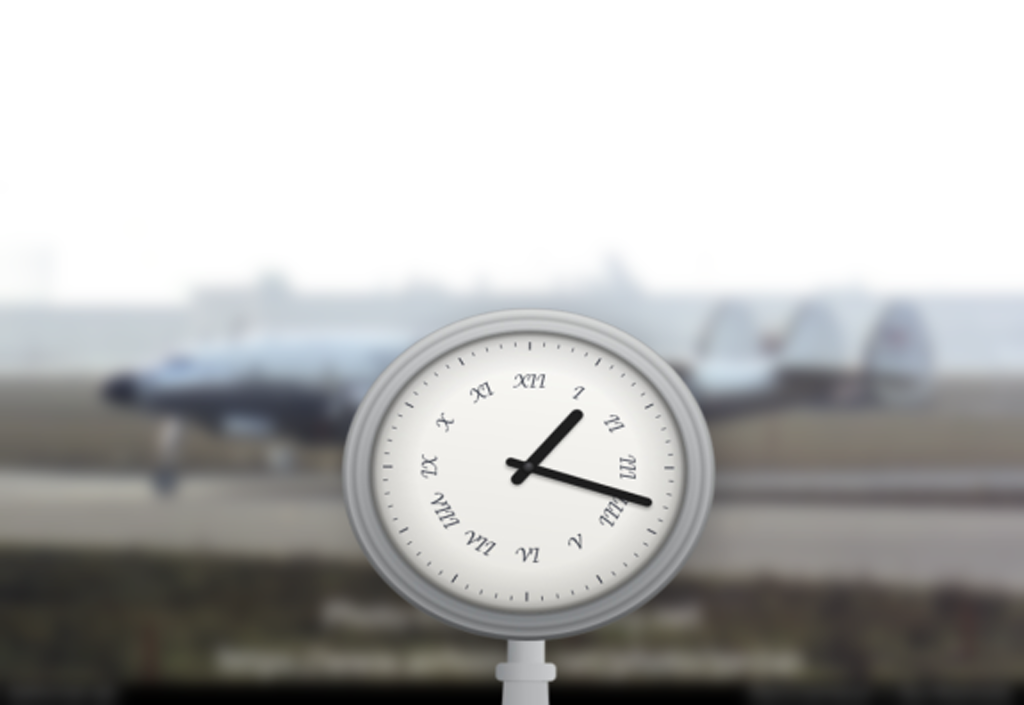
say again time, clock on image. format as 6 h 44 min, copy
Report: 1 h 18 min
